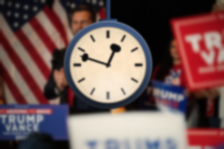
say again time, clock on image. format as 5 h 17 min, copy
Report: 12 h 48 min
